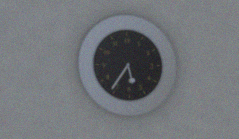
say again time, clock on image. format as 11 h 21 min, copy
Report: 5 h 36 min
